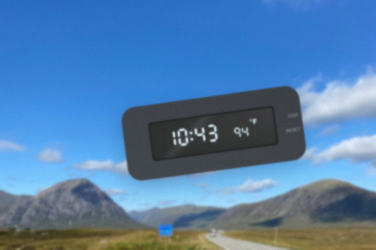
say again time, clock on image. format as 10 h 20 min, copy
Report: 10 h 43 min
